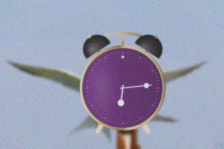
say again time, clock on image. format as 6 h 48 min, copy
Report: 6 h 14 min
